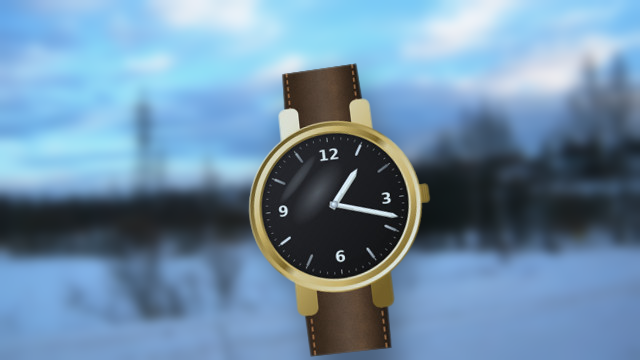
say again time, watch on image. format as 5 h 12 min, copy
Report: 1 h 18 min
